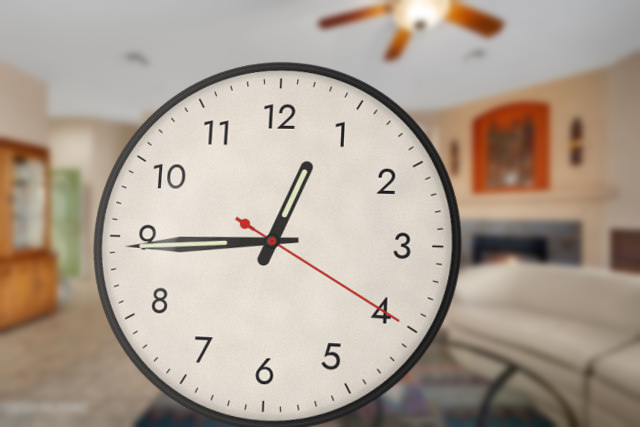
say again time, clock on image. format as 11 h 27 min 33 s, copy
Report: 12 h 44 min 20 s
